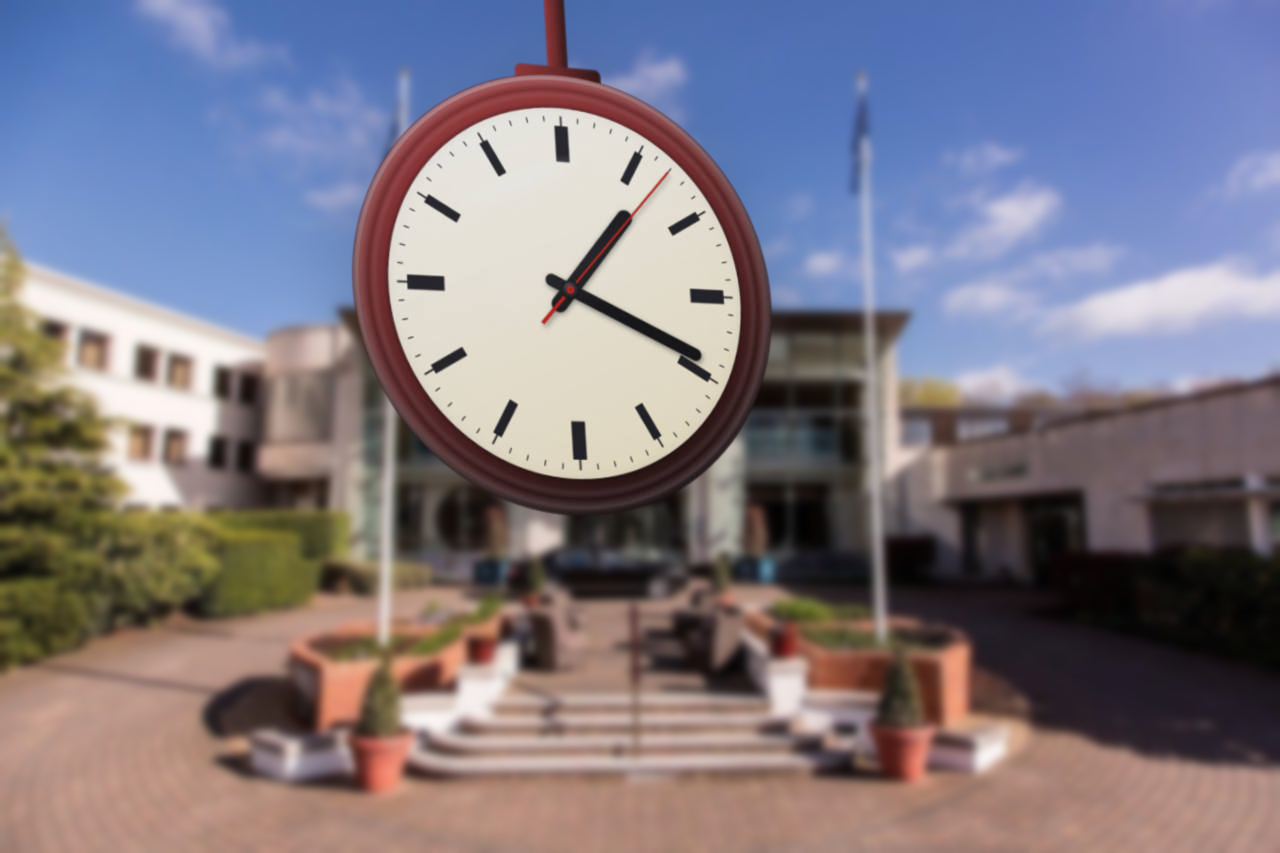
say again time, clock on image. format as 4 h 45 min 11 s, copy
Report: 1 h 19 min 07 s
